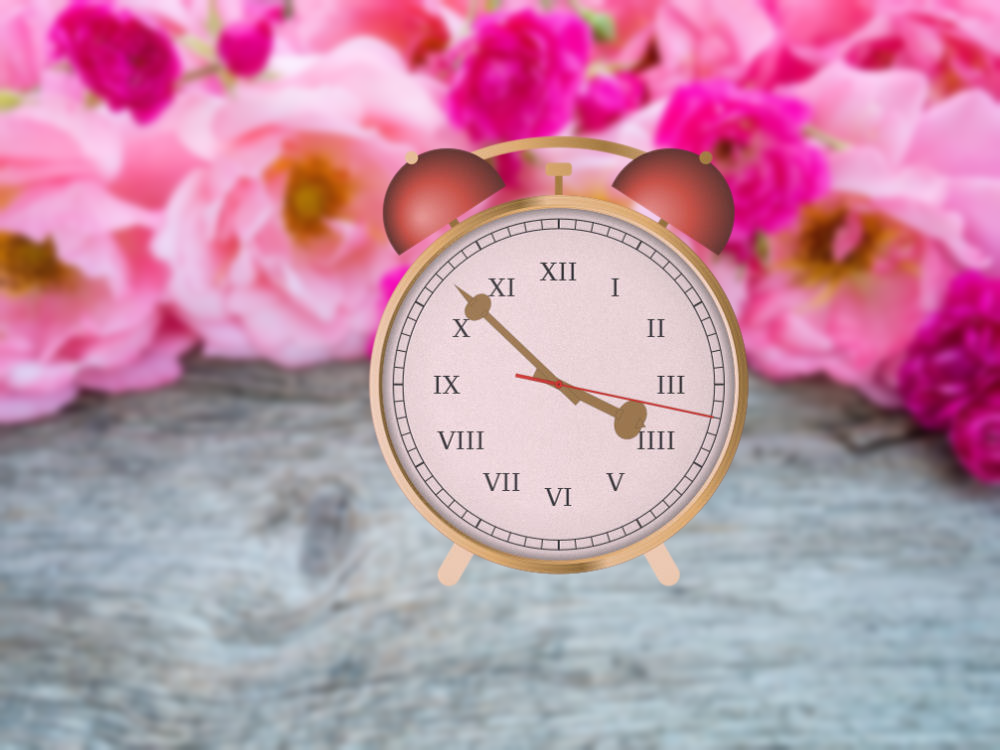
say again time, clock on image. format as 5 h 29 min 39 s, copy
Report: 3 h 52 min 17 s
